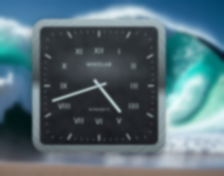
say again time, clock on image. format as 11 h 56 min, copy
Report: 4 h 42 min
